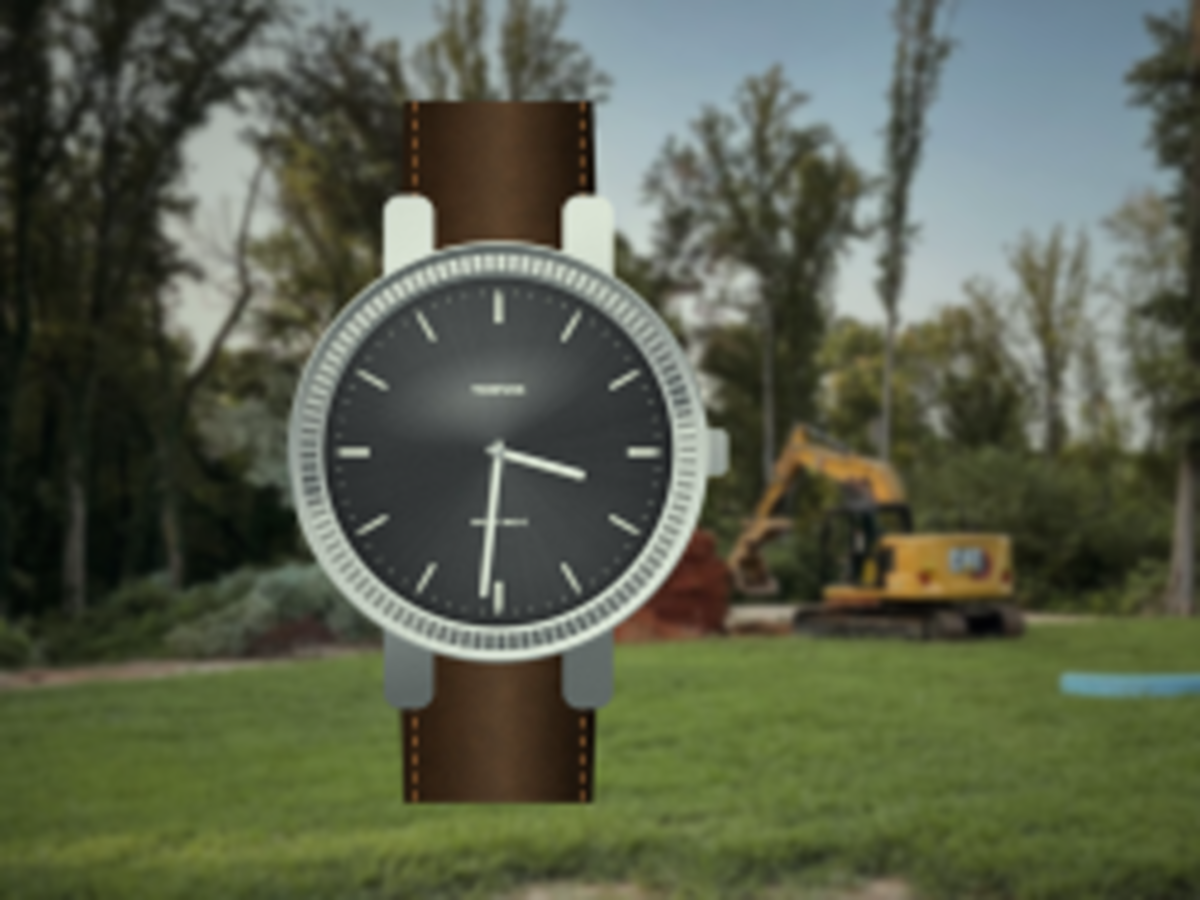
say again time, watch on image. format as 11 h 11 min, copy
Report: 3 h 31 min
